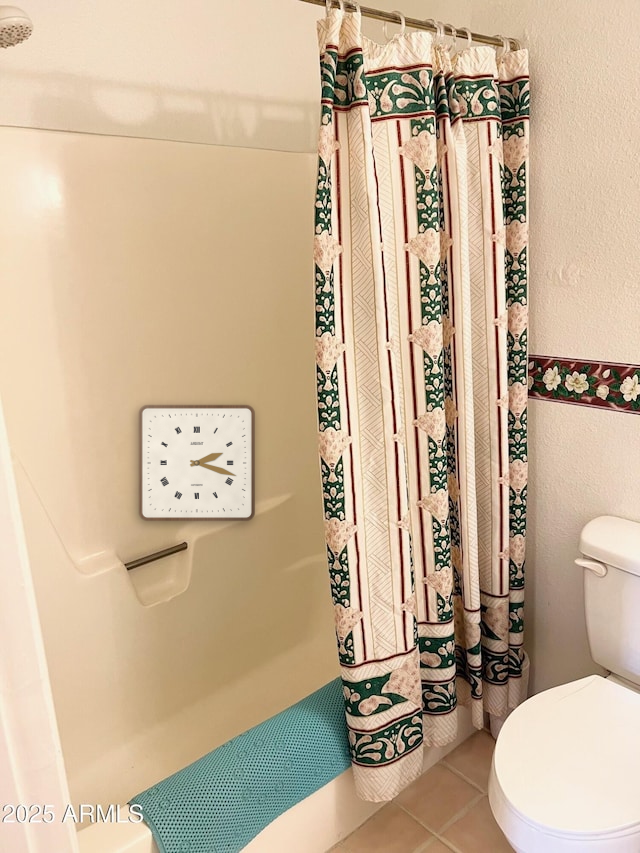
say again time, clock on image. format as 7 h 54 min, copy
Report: 2 h 18 min
